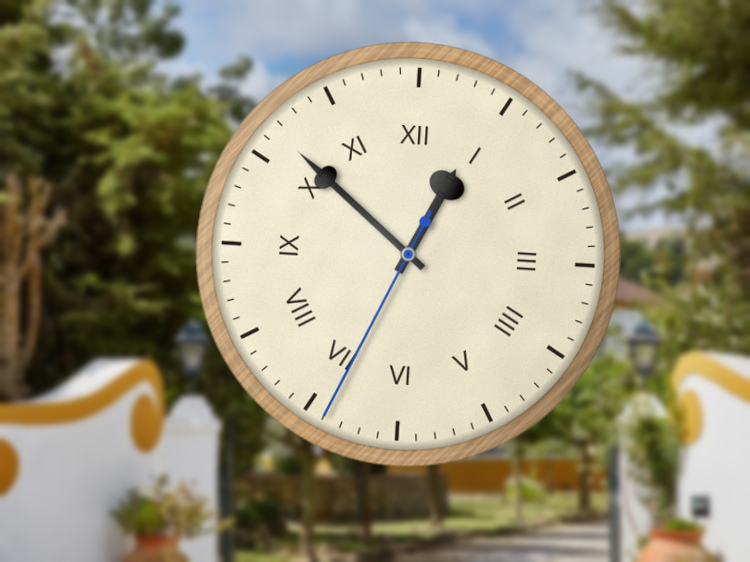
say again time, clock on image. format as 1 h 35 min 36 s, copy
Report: 12 h 51 min 34 s
